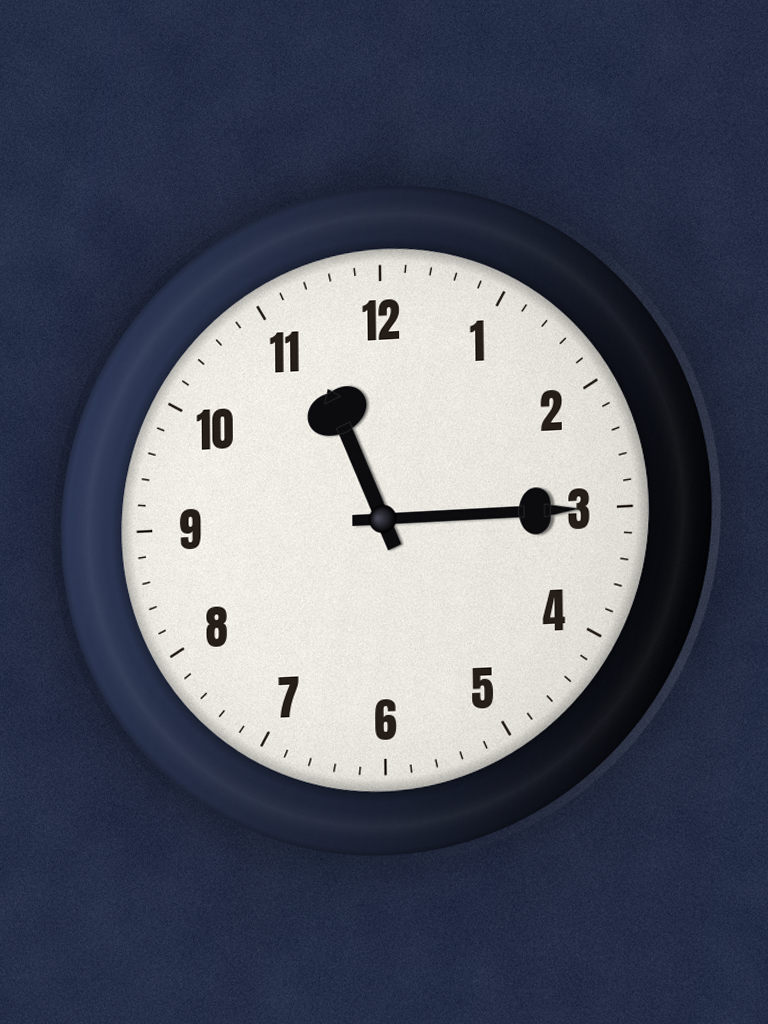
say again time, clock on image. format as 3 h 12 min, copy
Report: 11 h 15 min
